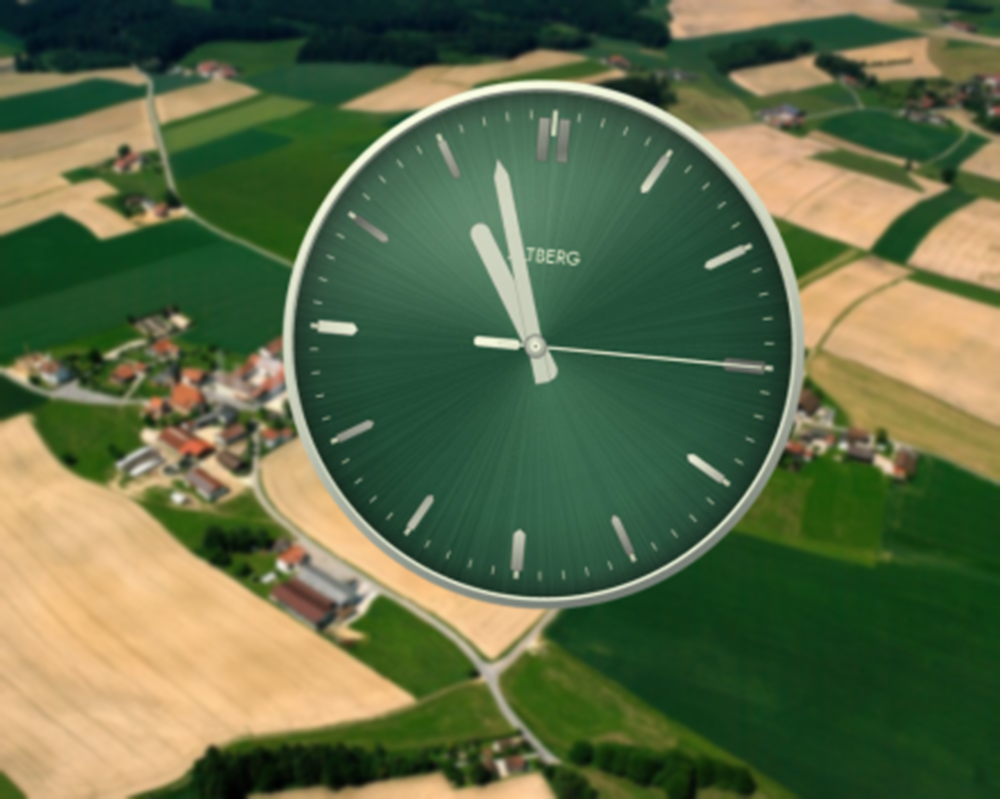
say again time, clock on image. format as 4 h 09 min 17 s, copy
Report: 10 h 57 min 15 s
